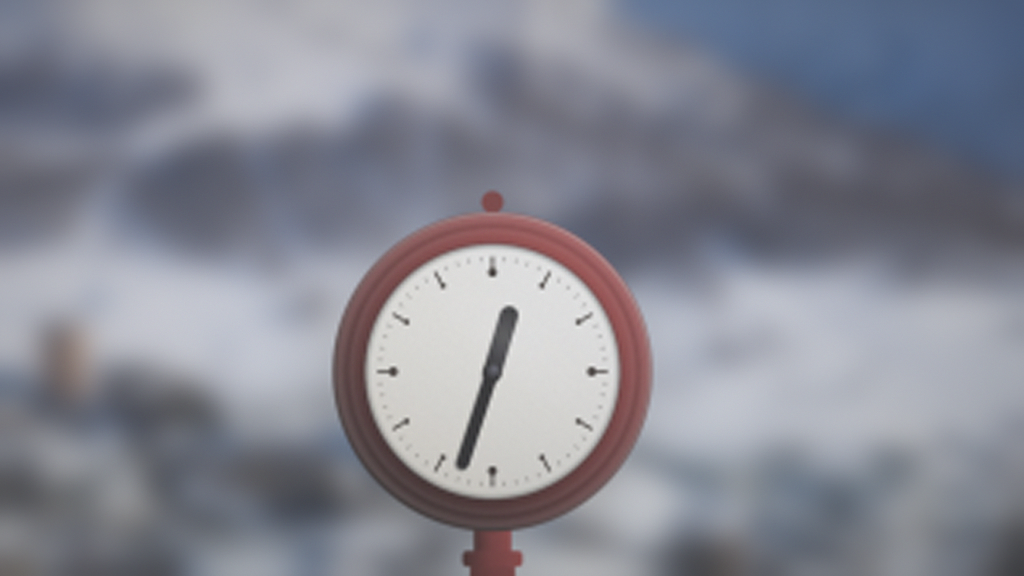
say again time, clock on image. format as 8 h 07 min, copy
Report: 12 h 33 min
